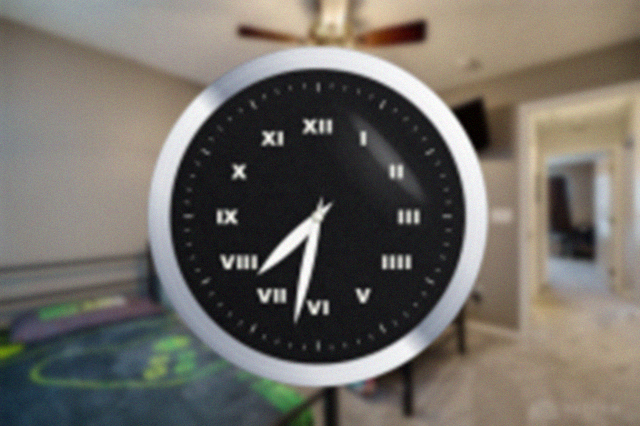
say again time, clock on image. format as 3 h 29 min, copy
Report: 7 h 32 min
